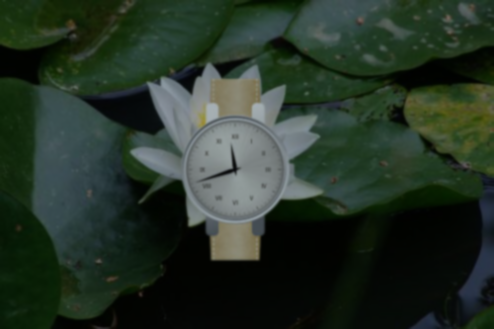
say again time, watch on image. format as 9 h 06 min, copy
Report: 11 h 42 min
